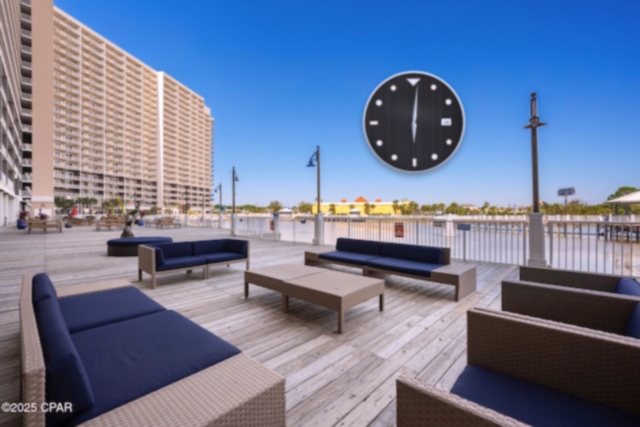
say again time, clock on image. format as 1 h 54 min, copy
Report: 6 h 01 min
